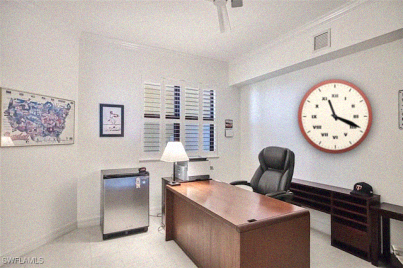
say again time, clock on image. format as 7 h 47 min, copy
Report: 11 h 19 min
